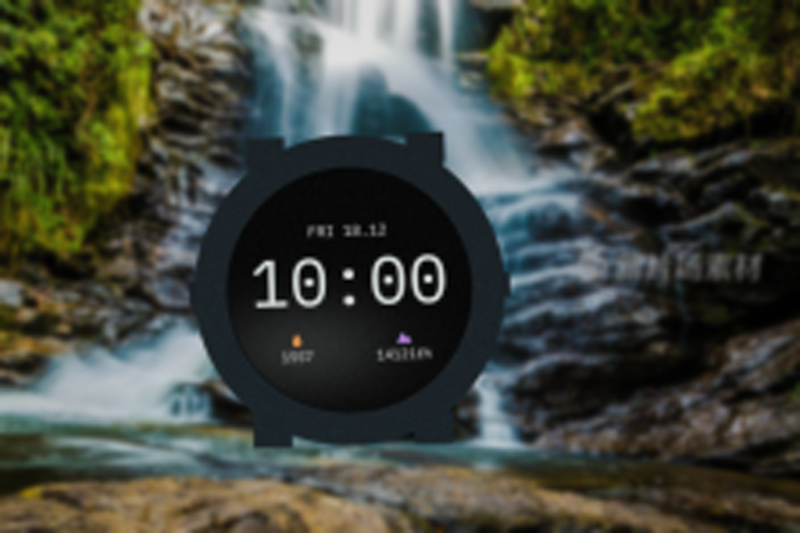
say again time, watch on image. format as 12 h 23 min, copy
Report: 10 h 00 min
